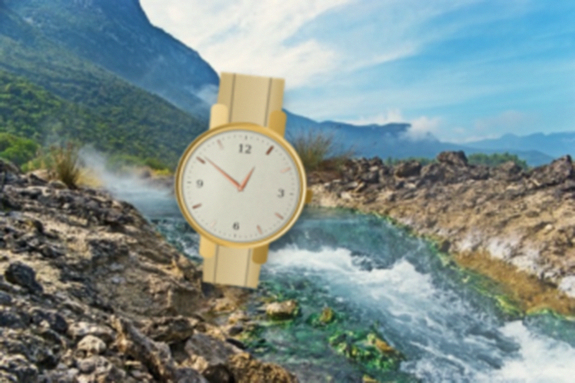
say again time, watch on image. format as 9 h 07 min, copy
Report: 12 h 51 min
